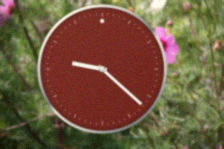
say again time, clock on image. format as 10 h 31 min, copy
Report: 9 h 22 min
